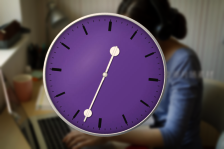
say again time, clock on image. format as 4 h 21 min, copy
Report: 12 h 33 min
